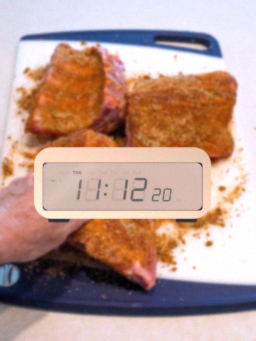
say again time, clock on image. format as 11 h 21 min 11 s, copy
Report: 11 h 12 min 20 s
